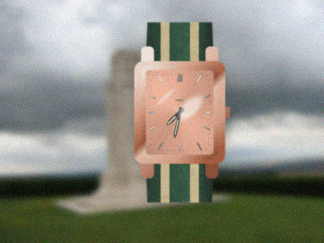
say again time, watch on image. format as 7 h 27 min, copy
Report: 7 h 32 min
